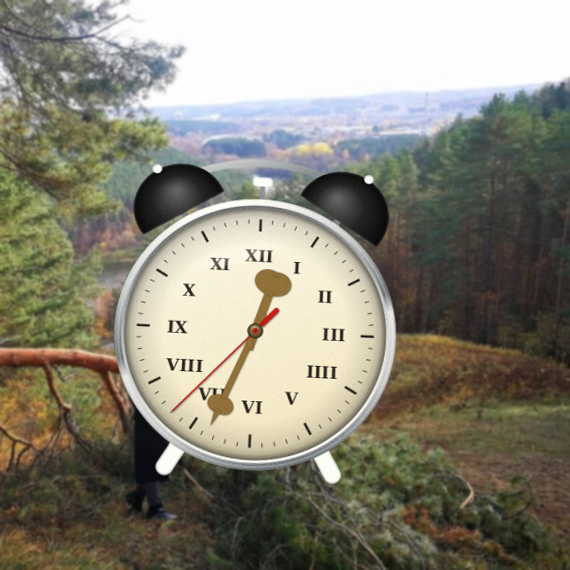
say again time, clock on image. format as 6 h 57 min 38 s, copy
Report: 12 h 33 min 37 s
